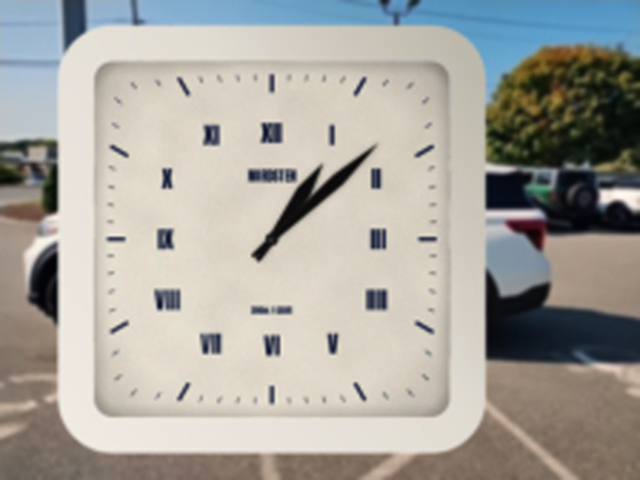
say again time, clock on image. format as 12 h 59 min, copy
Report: 1 h 08 min
